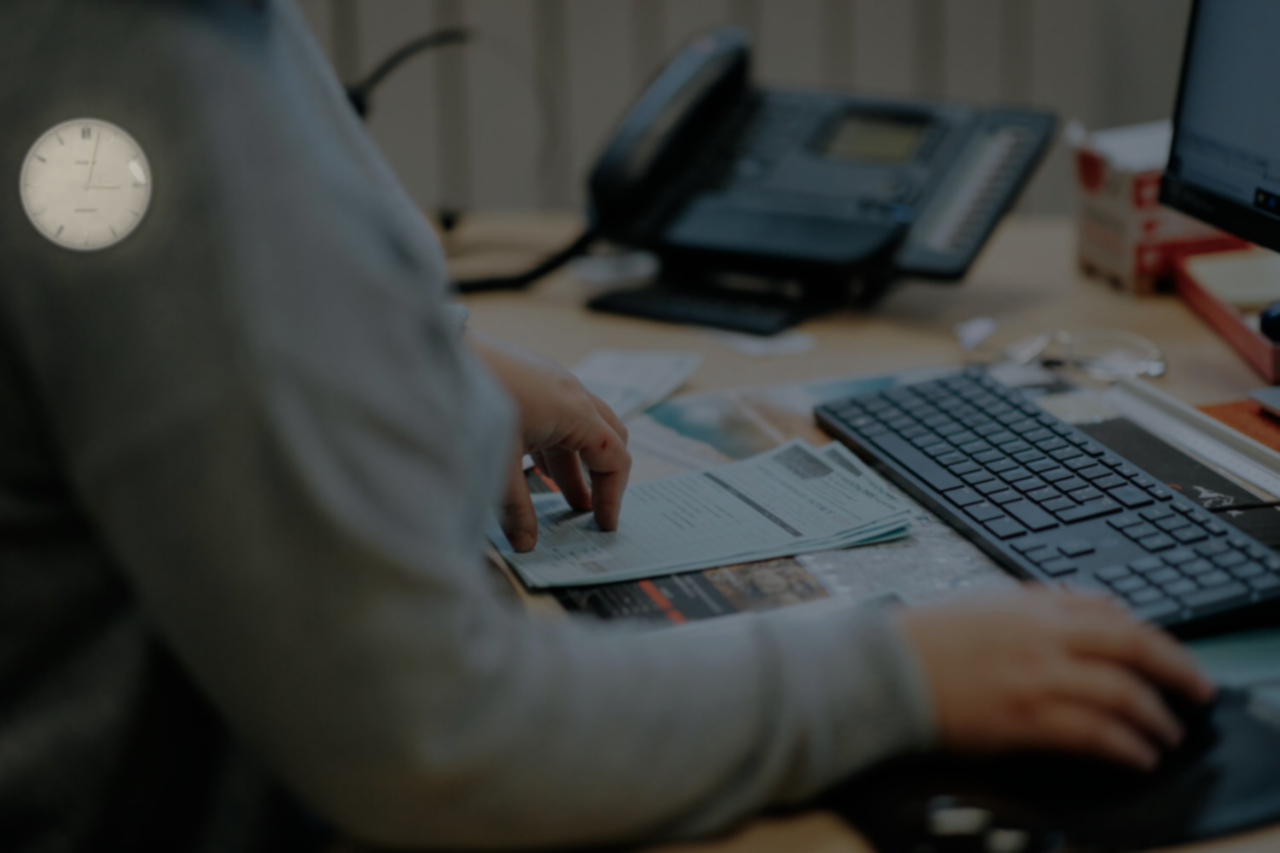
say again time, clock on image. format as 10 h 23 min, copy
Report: 3 h 02 min
